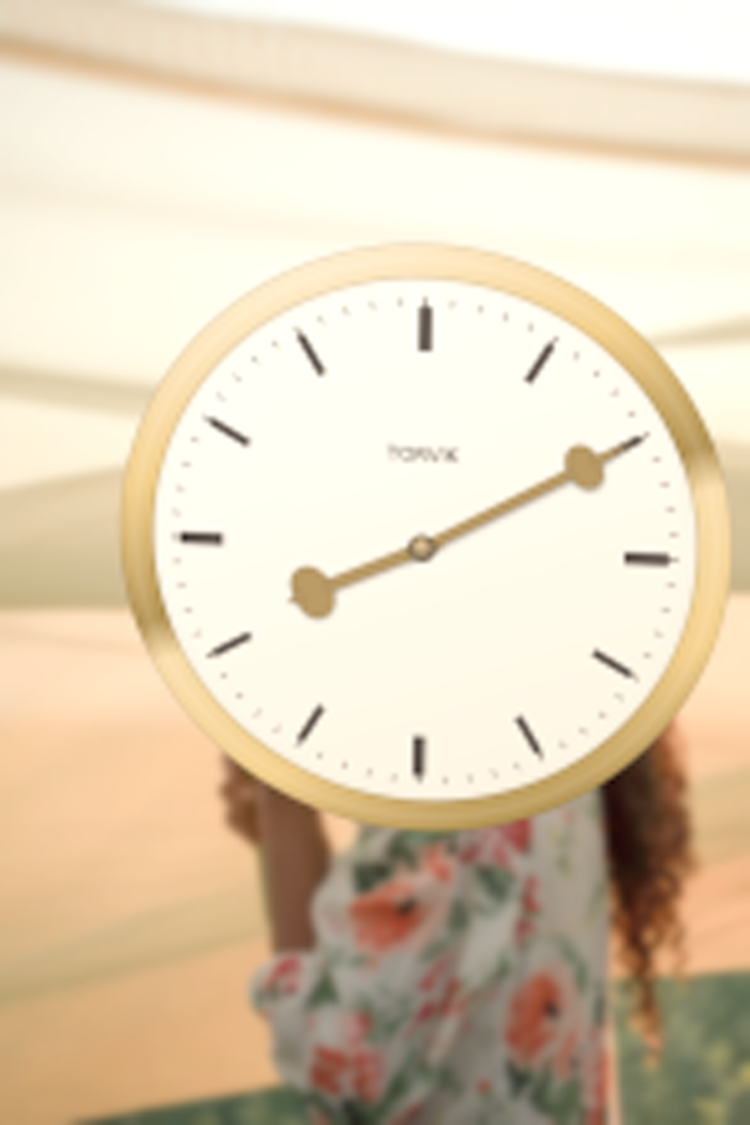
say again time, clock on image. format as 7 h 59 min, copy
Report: 8 h 10 min
